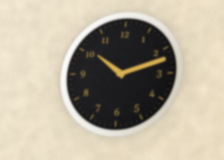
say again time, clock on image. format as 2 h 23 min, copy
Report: 10 h 12 min
